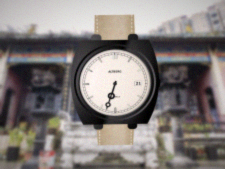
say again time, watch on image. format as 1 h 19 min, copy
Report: 6 h 33 min
